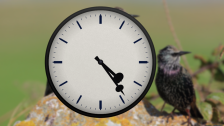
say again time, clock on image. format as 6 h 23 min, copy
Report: 4 h 24 min
